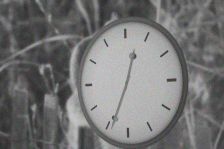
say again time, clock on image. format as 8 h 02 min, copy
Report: 12 h 34 min
